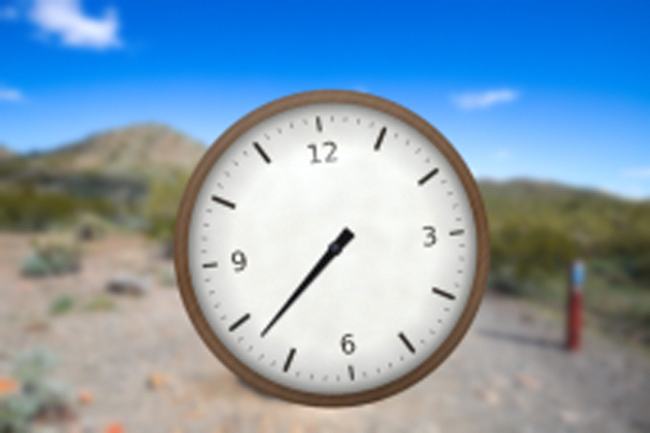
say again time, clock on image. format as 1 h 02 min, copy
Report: 7 h 38 min
